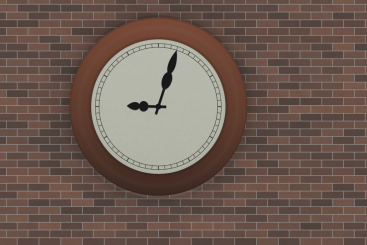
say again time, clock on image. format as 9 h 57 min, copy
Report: 9 h 03 min
